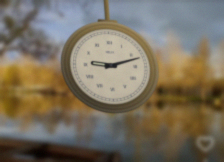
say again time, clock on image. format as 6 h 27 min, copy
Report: 9 h 12 min
